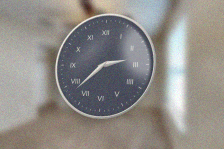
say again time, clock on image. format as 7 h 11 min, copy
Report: 2 h 38 min
